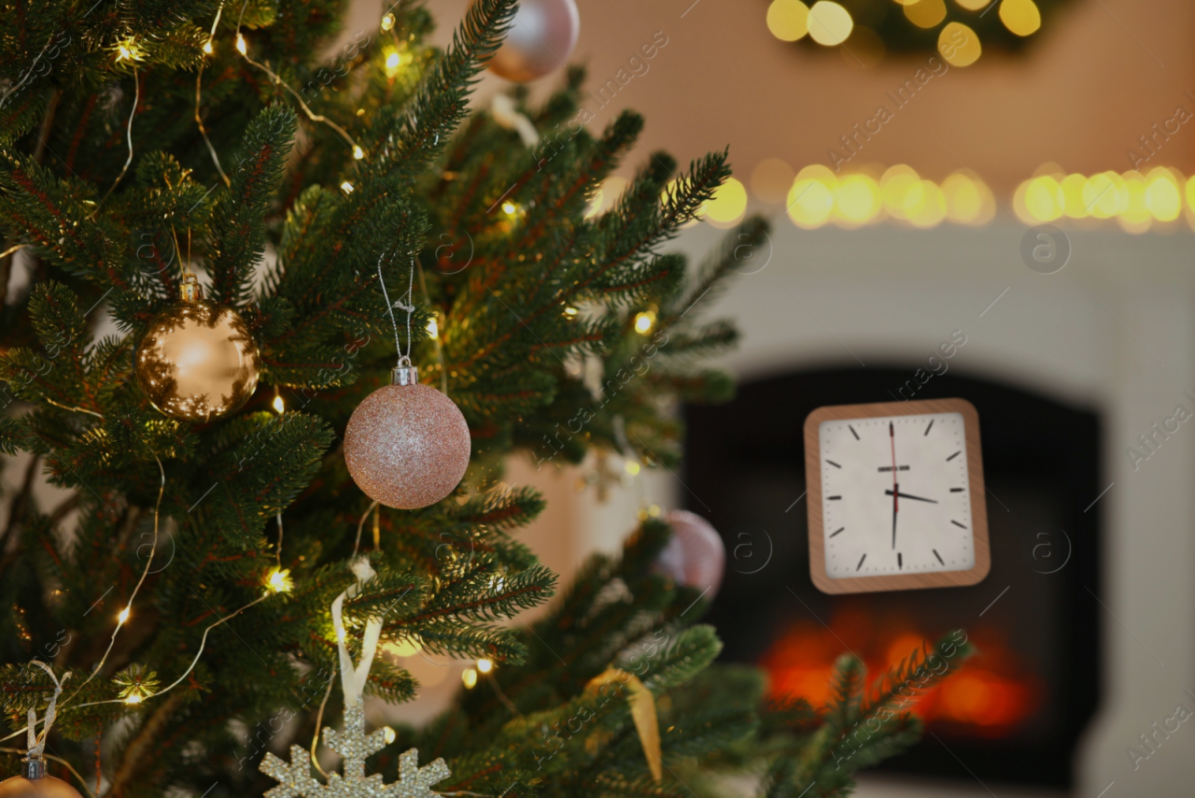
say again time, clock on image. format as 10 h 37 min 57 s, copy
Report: 3 h 31 min 00 s
